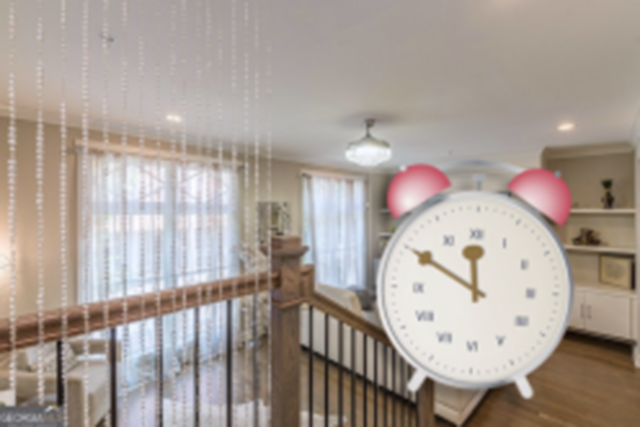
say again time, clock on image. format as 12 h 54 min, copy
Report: 11 h 50 min
